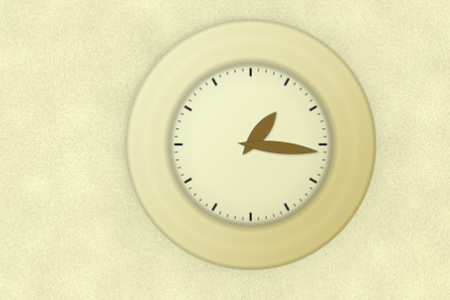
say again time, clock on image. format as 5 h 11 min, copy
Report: 1 h 16 min
